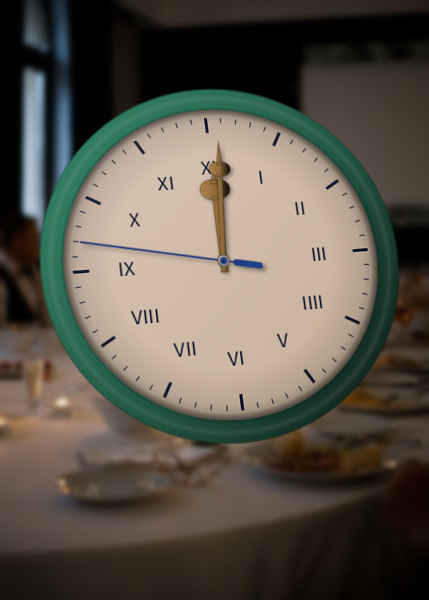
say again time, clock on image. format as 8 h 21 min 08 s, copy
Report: 12 h 00 min 47 s
